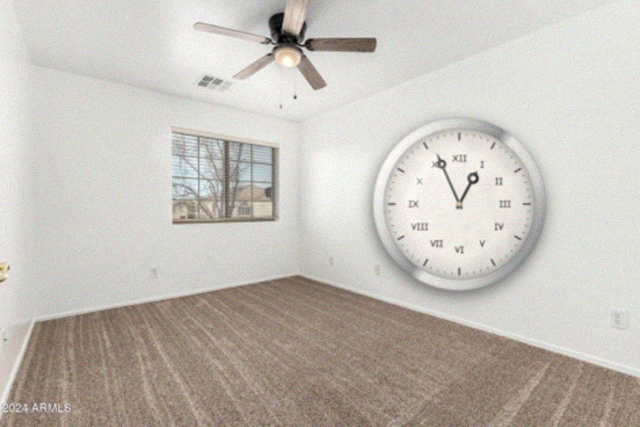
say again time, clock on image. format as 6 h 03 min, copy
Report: 12 h 56 min
